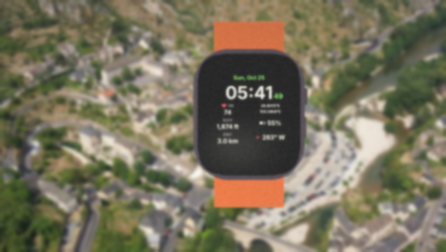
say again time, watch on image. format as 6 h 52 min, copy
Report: 5 h 41 min
